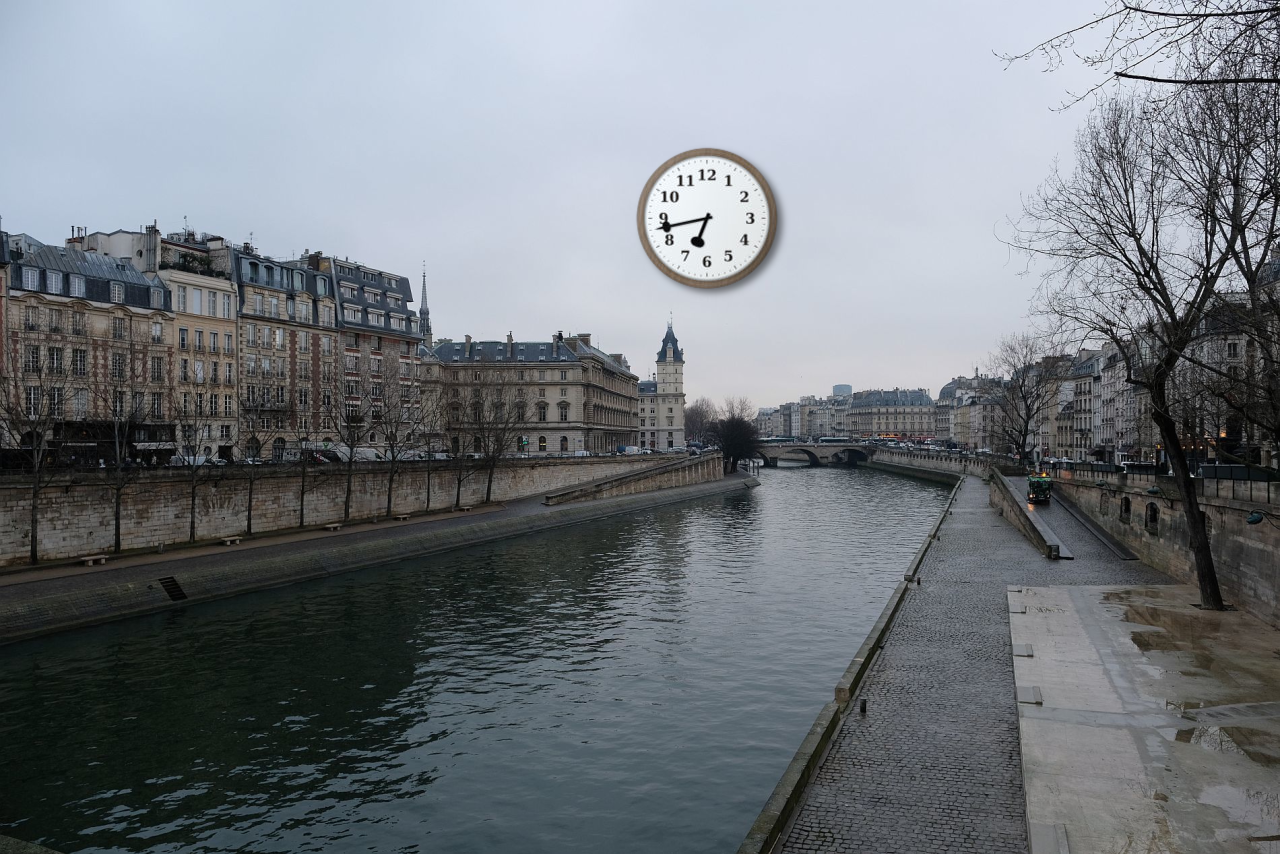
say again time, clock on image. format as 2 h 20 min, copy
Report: 6 h 43 min
